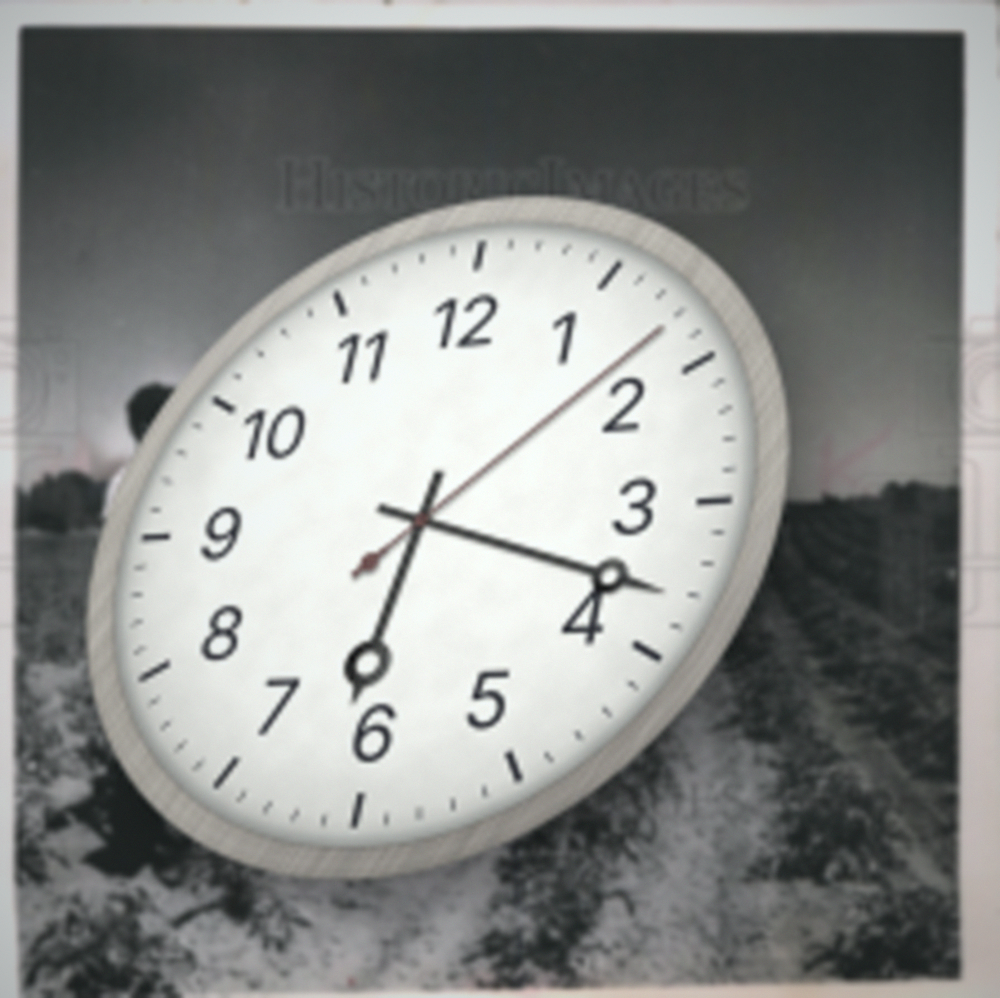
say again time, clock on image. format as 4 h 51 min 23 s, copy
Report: 6 h 18 min 08 s
